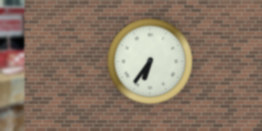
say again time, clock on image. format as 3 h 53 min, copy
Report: 6 h 36 min
